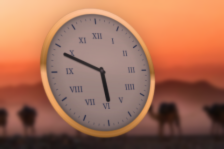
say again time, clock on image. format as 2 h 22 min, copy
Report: 5 h 49 min
